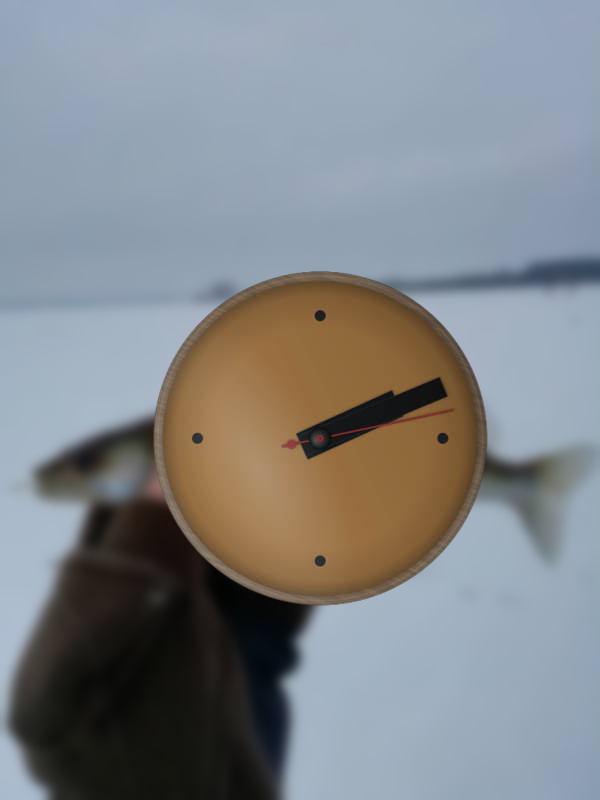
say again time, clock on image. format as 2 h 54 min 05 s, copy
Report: 2 h 11 min 13 s
